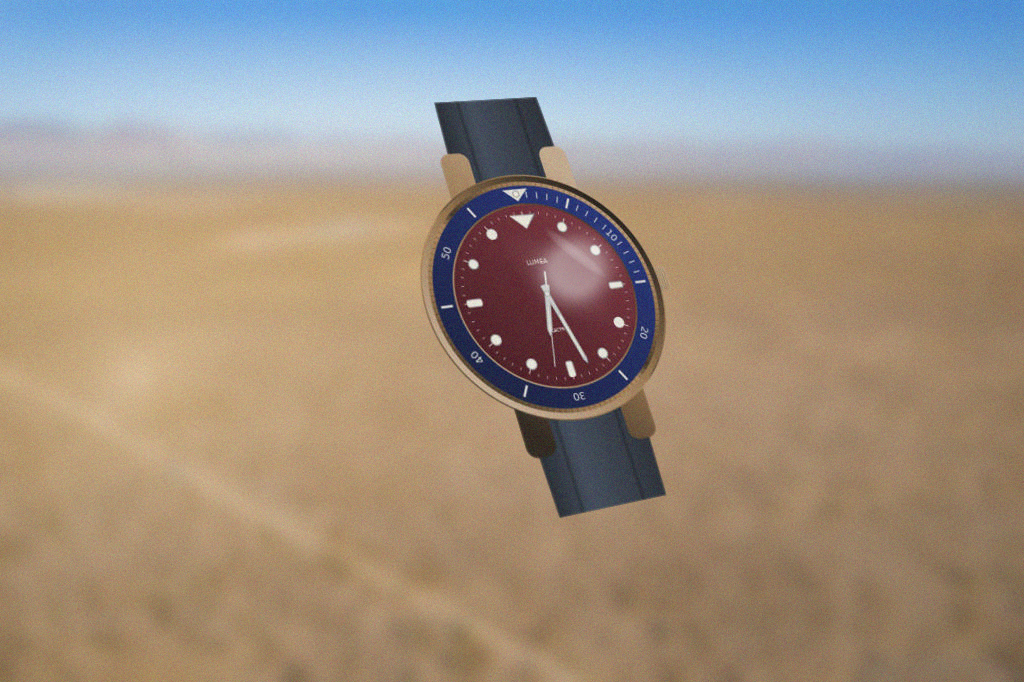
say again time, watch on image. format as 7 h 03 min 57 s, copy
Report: 6 h 27 min 32 s
